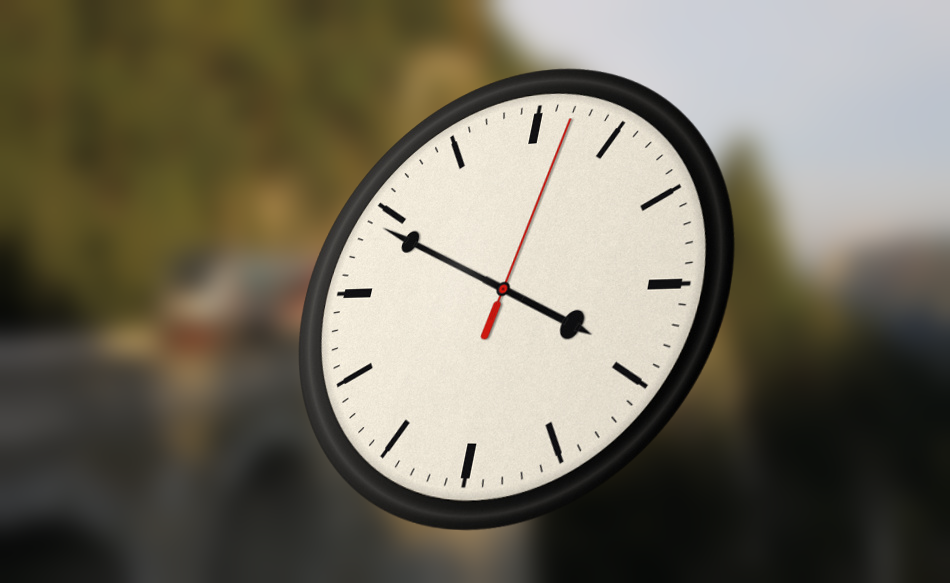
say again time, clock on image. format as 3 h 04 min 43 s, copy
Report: 3 h 49 min 02 s
